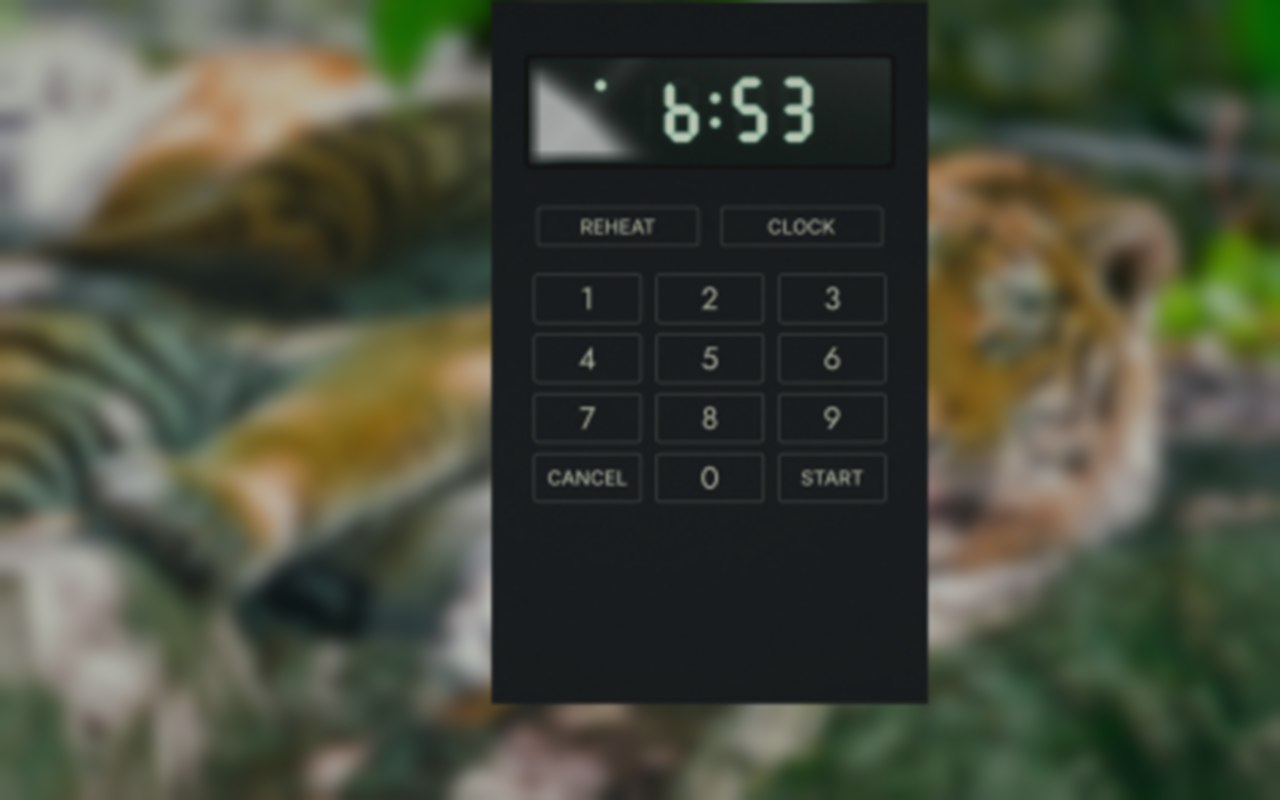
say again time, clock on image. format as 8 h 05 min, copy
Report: 6 h 53 min
